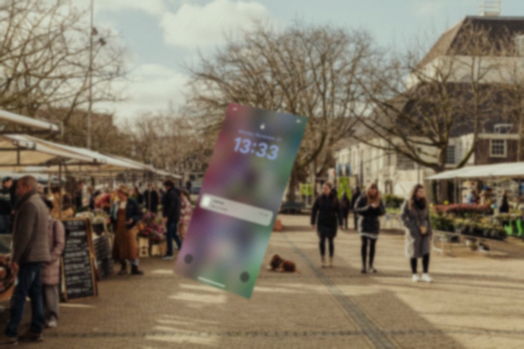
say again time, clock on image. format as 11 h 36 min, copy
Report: 13 h 33 min
